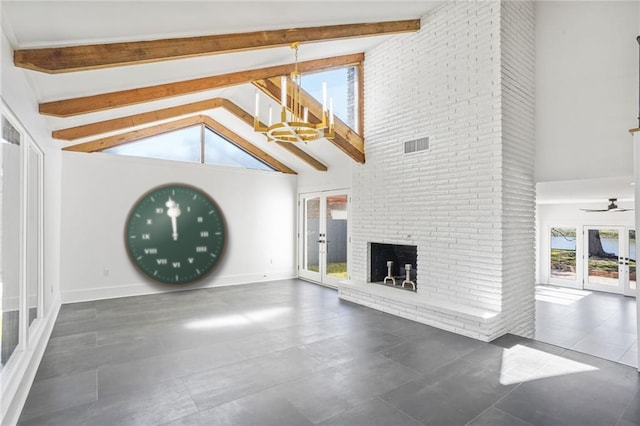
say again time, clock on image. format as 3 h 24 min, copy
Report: 11 h 59 min
